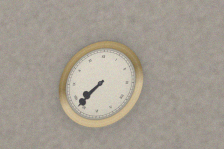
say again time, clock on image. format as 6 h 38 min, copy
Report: 7 h 37 min
